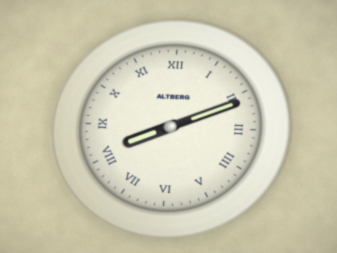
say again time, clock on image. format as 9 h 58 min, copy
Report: 8 h 11 min
